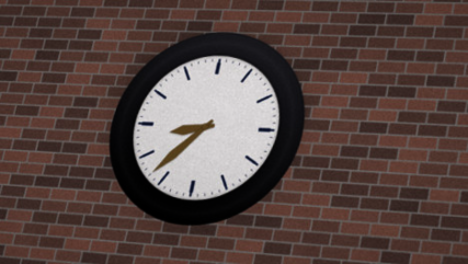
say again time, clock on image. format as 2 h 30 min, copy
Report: 8 h 37 min
